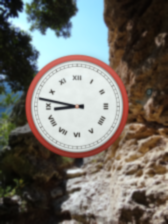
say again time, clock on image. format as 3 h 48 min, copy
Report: 8 h 47 min
